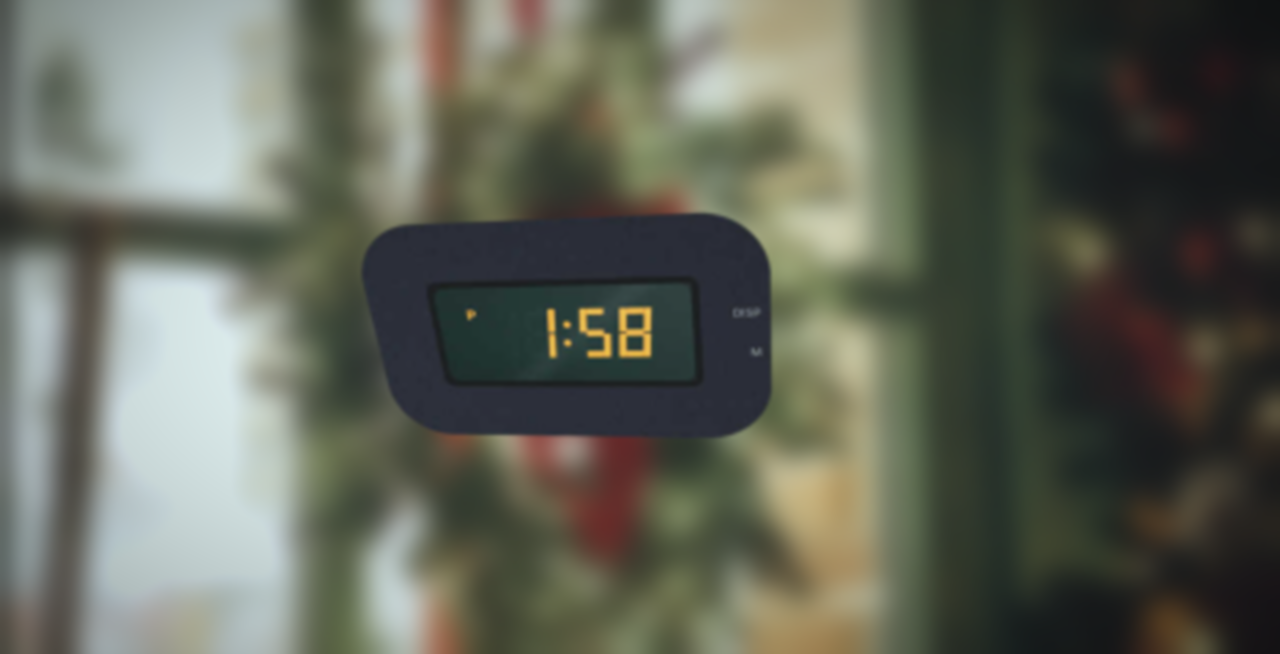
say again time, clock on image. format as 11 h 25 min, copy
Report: 1 h 58 min
